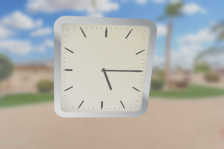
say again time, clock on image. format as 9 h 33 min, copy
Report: 5 h 15 min
